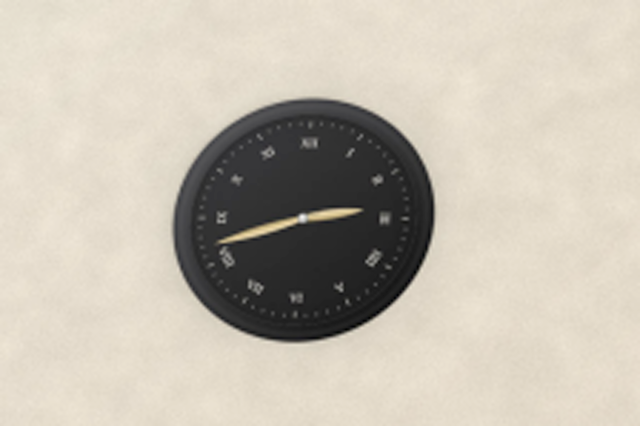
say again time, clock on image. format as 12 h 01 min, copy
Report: 2 h 42 min
